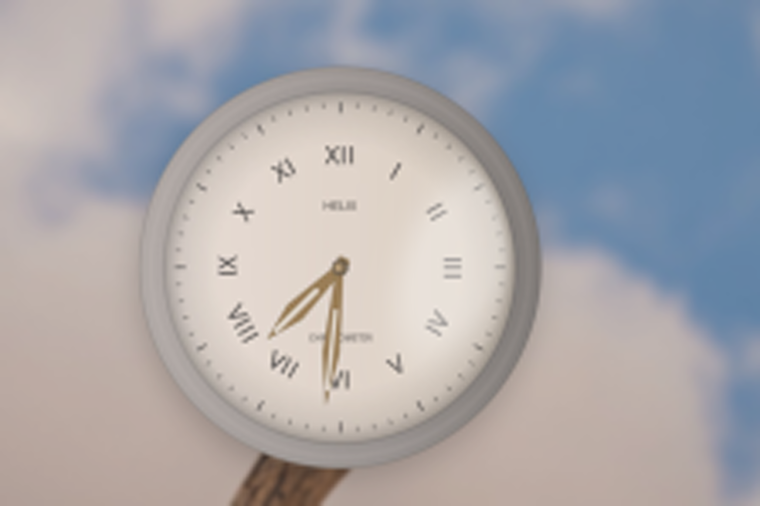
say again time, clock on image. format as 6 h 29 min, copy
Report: 7 h 31 min
